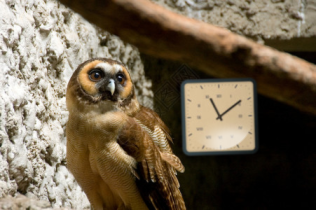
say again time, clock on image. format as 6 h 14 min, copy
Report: 11 h 09 min
